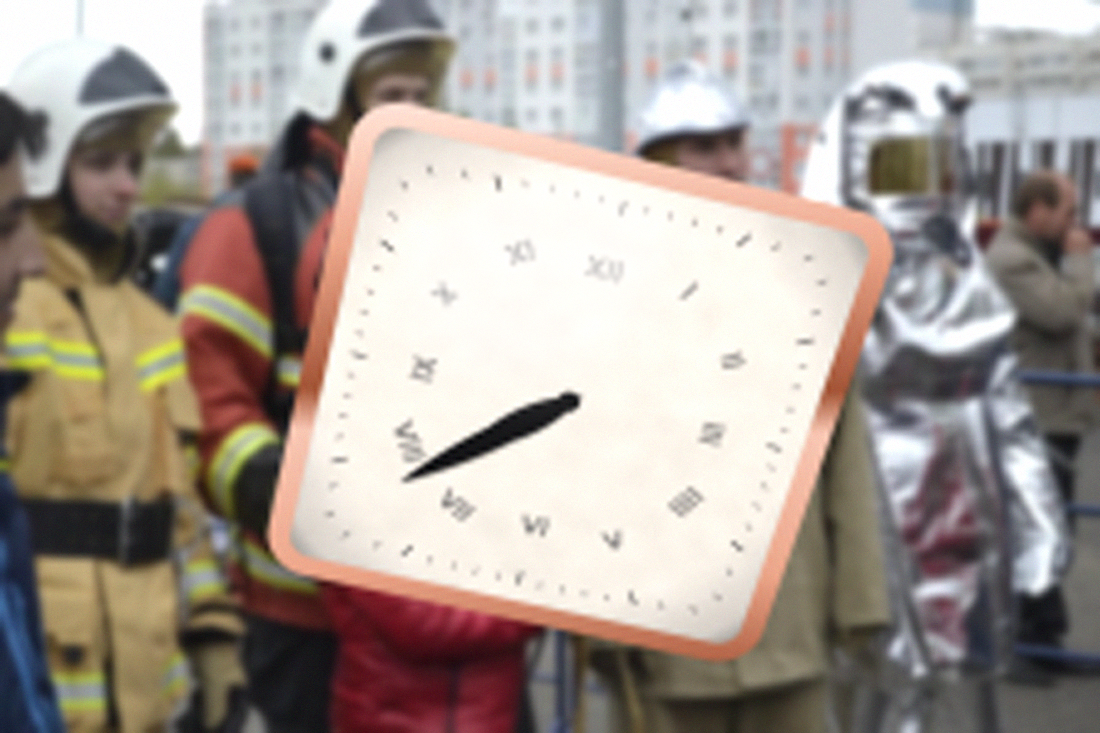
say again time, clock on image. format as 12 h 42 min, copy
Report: 7 h 38 min
